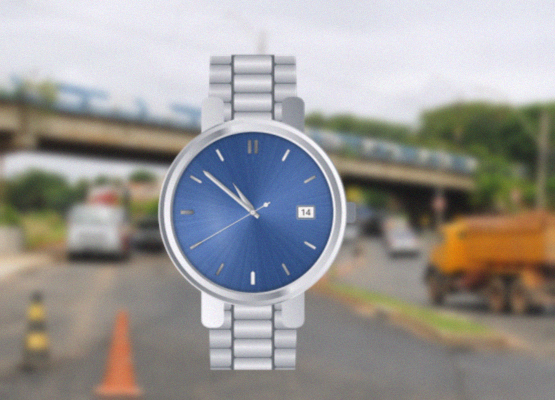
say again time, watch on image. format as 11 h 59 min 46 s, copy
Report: 10 h 51 min 40 s
